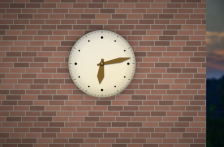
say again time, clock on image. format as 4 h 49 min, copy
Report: 6 h 13 min
